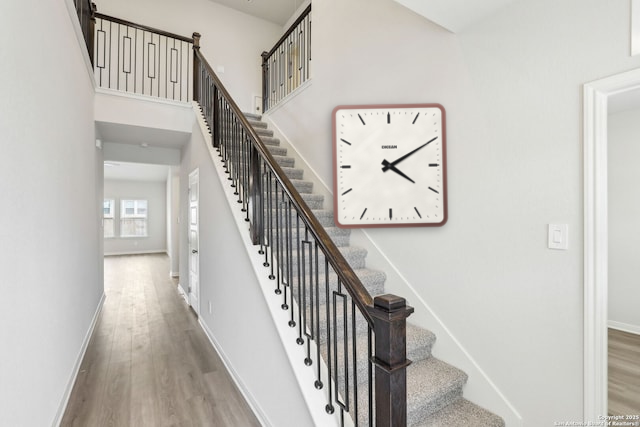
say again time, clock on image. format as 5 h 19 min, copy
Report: 4 h 10 min
